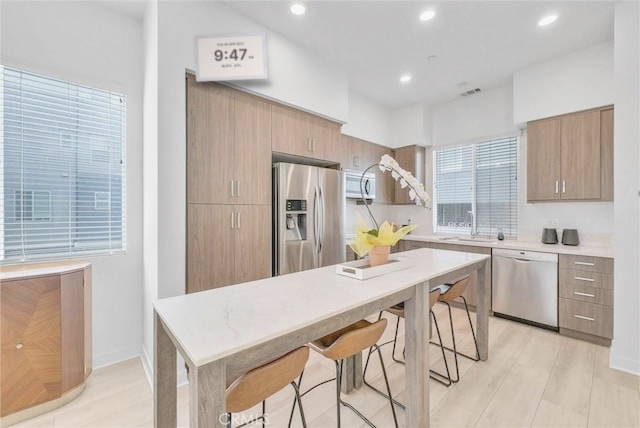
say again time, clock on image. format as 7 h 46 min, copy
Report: 9 h 47 min
